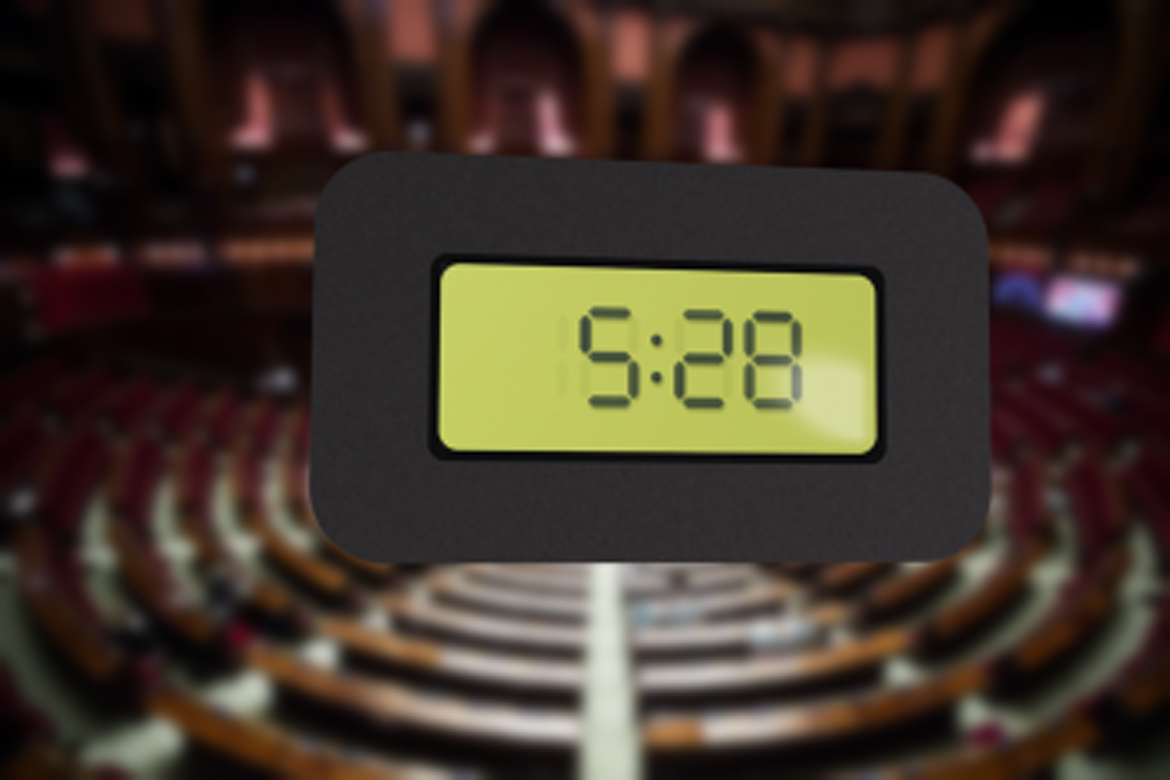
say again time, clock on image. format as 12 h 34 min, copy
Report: 5 h 28 min
